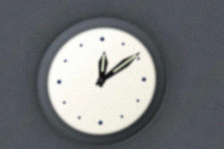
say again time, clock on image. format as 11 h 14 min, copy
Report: 12 h 09 min
